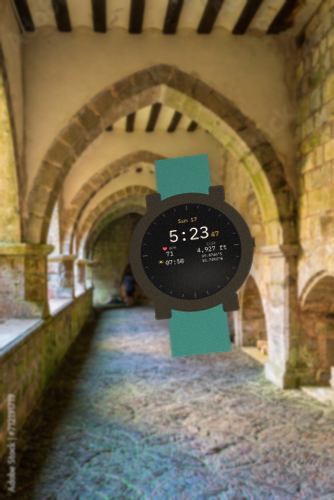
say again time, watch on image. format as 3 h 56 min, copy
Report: 5 h 23 min
